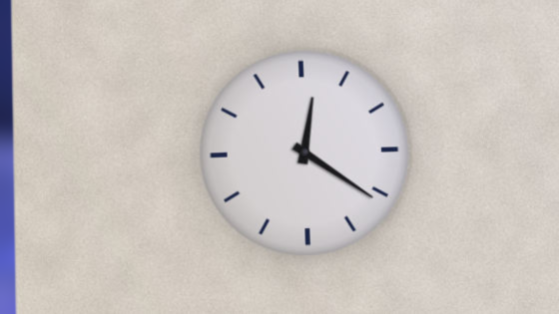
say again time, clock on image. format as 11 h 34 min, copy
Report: 12 h 21 min
